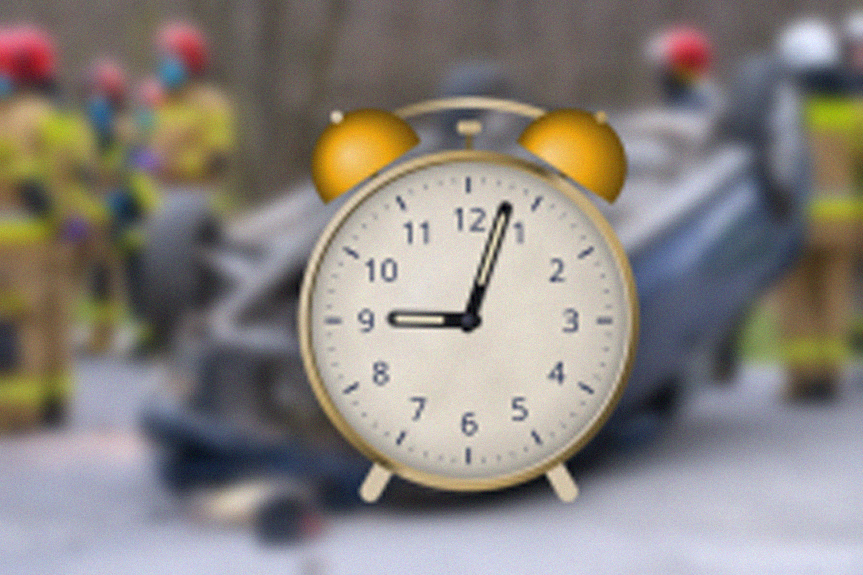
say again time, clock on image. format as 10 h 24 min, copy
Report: 9 h 03 min
